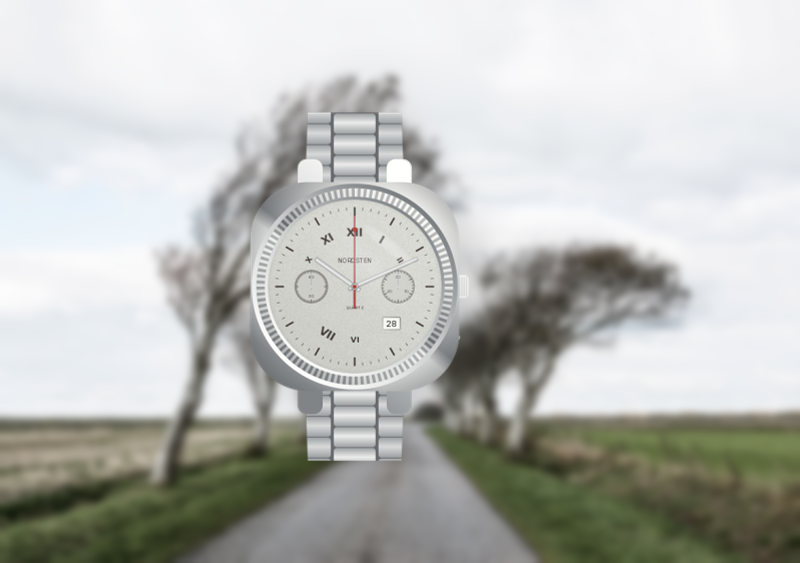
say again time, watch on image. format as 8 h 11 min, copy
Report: 10 h 11 min
